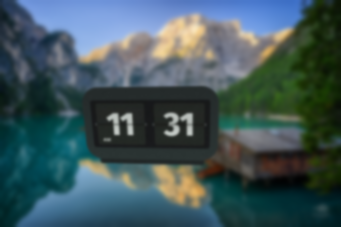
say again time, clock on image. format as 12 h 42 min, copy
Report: 11 h 31 min
